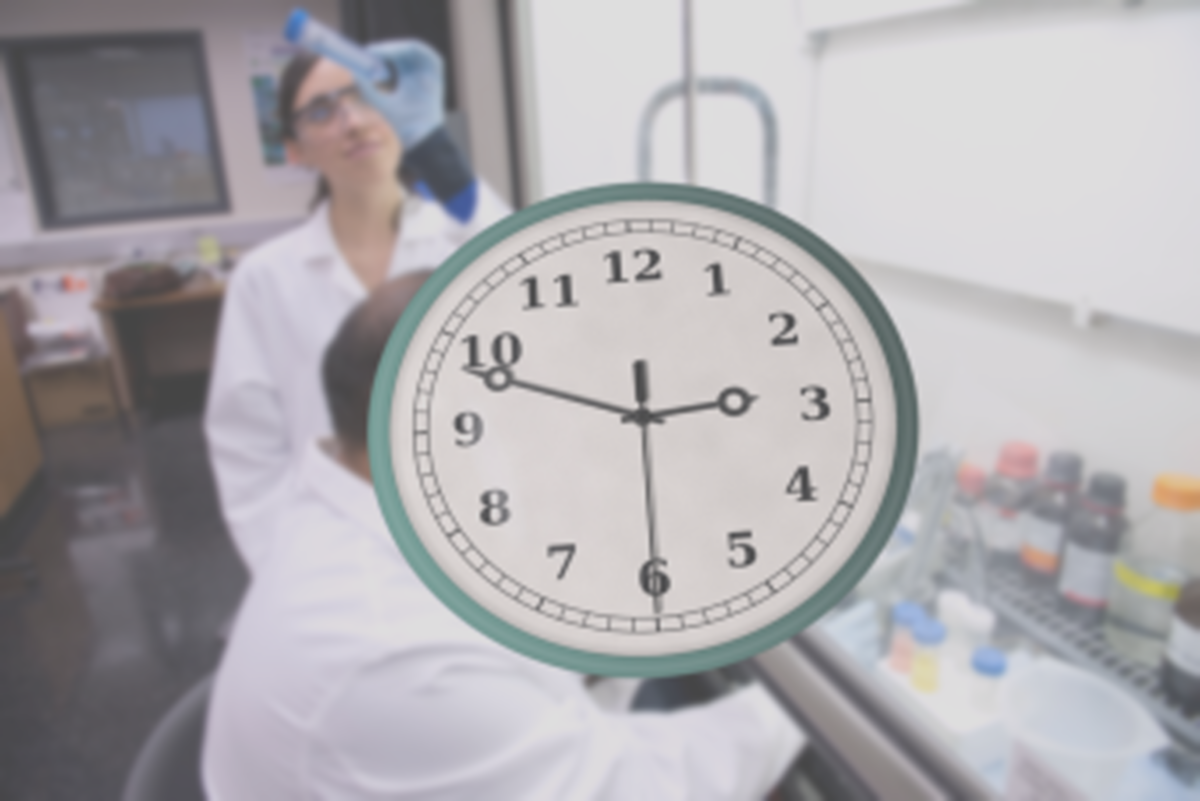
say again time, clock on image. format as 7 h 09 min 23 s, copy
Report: 2 h 48 min 30 s
